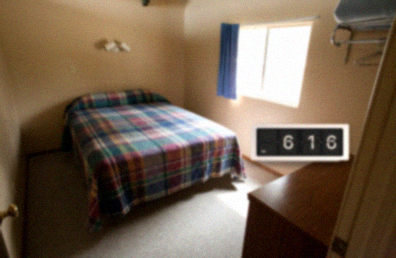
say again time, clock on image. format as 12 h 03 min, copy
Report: 6 h 16 min
